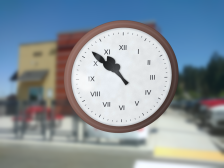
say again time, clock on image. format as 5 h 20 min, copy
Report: 10 h 52 min
